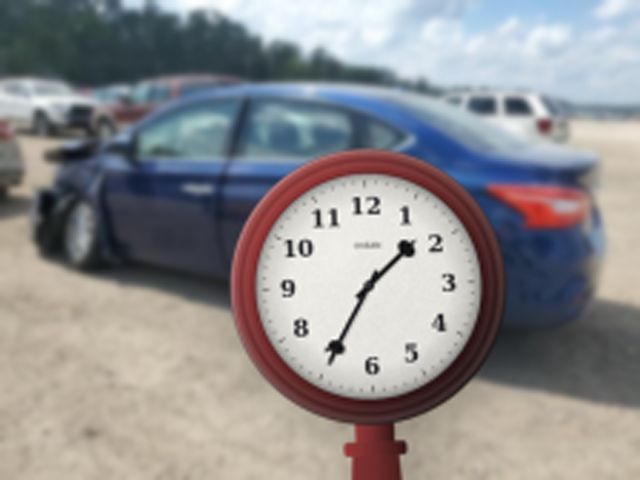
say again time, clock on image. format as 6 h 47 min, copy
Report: 1 h 35 min
